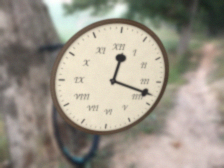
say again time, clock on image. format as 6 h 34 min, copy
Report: 12 h 18 min
